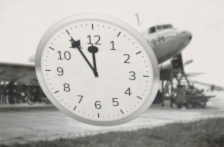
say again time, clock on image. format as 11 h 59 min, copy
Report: 11 h 55 min
